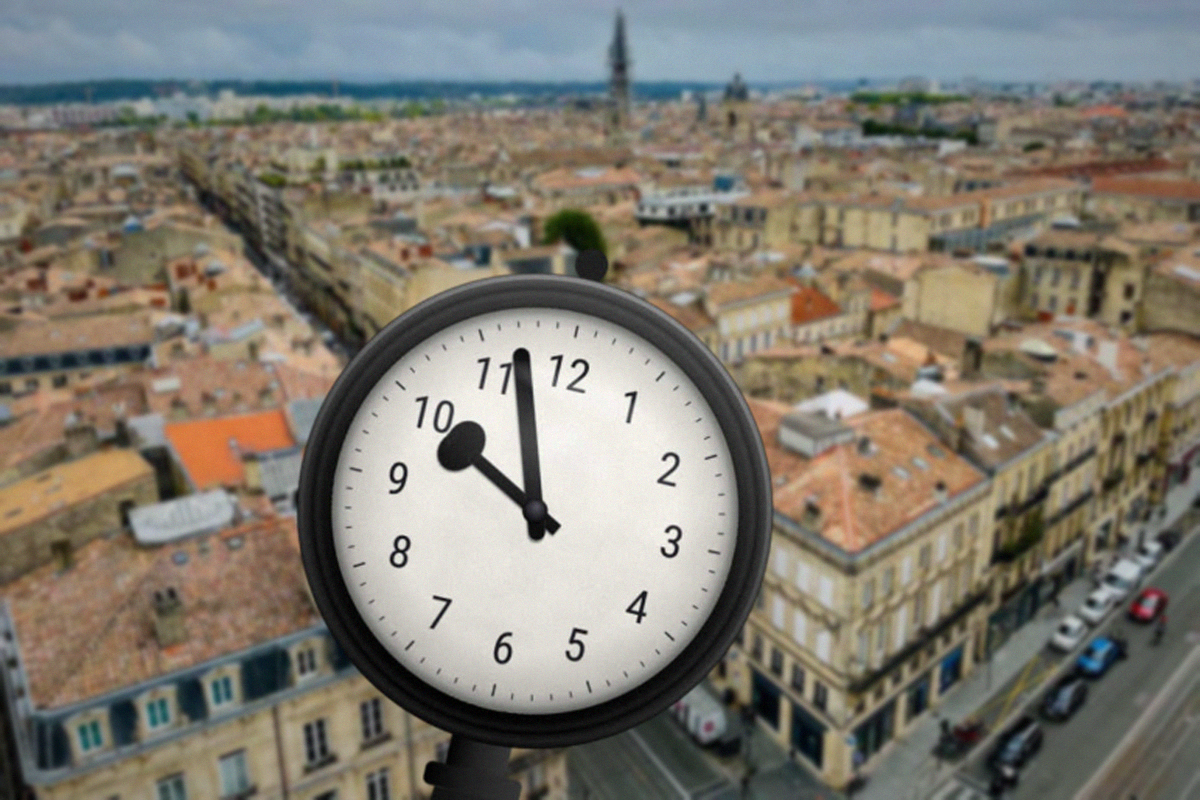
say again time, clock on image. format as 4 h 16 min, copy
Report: 9 h 57 min
